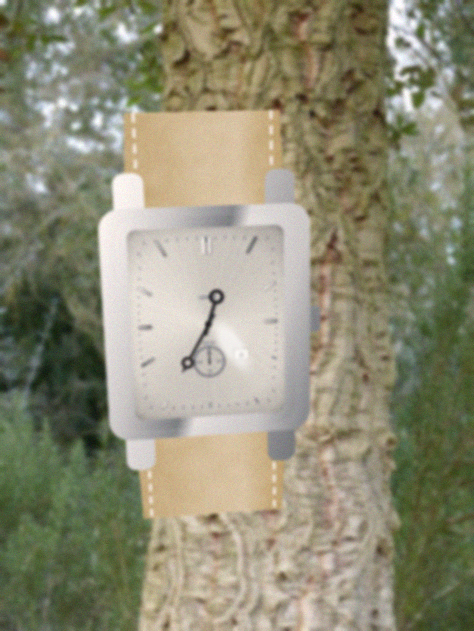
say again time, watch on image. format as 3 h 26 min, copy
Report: 12 h 35 min
